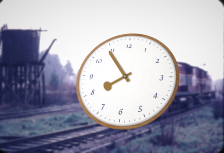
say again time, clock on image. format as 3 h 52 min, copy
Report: 7 h 54 min
